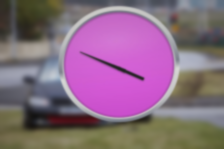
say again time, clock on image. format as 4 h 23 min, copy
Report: 3 h 49 min
